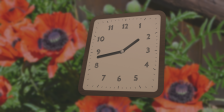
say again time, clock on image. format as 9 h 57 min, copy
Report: 1 h 43 min
